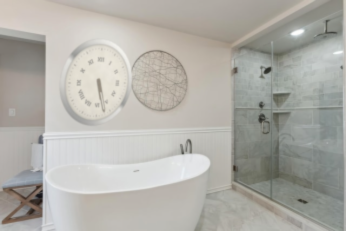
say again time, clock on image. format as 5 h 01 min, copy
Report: 5 h 27 min
